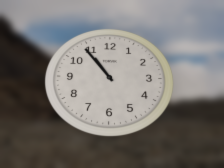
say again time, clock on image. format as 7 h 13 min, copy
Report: 10 h 54 min
